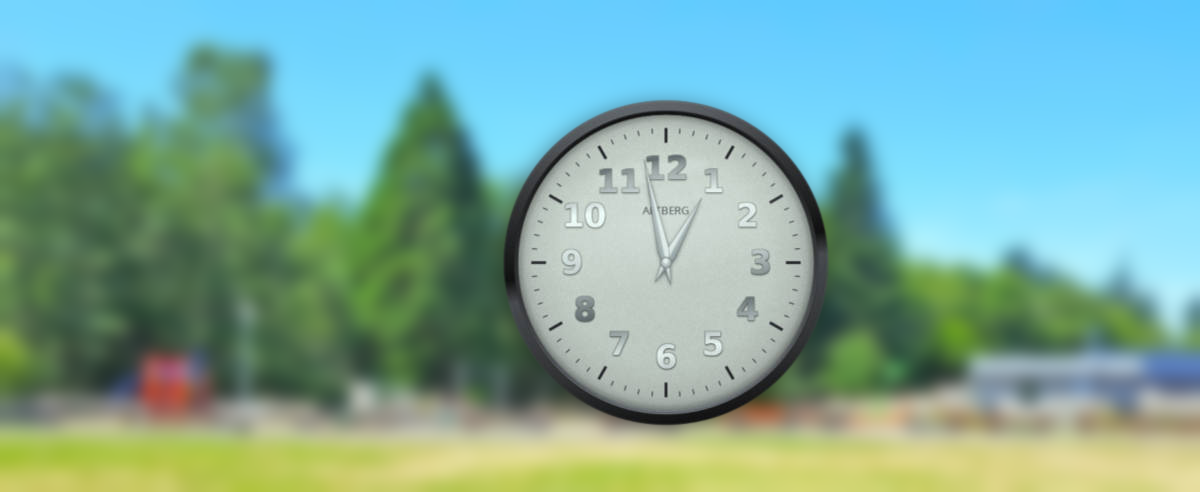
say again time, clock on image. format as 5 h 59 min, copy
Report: 12 h 58 min
